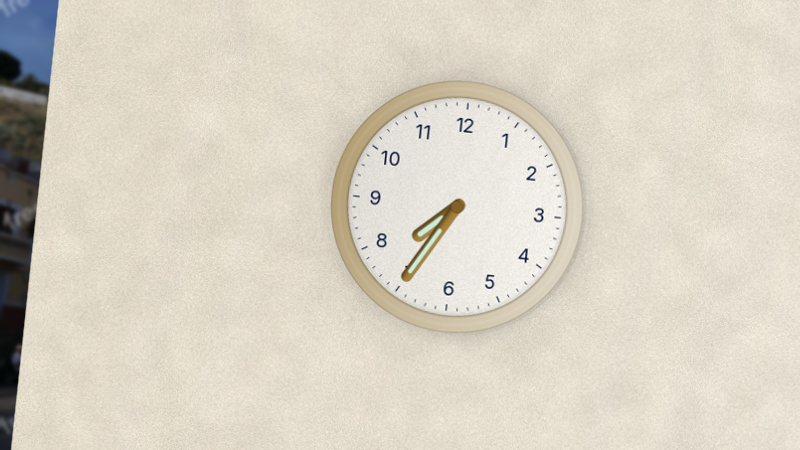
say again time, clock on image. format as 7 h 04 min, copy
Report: 7 h 35 min
